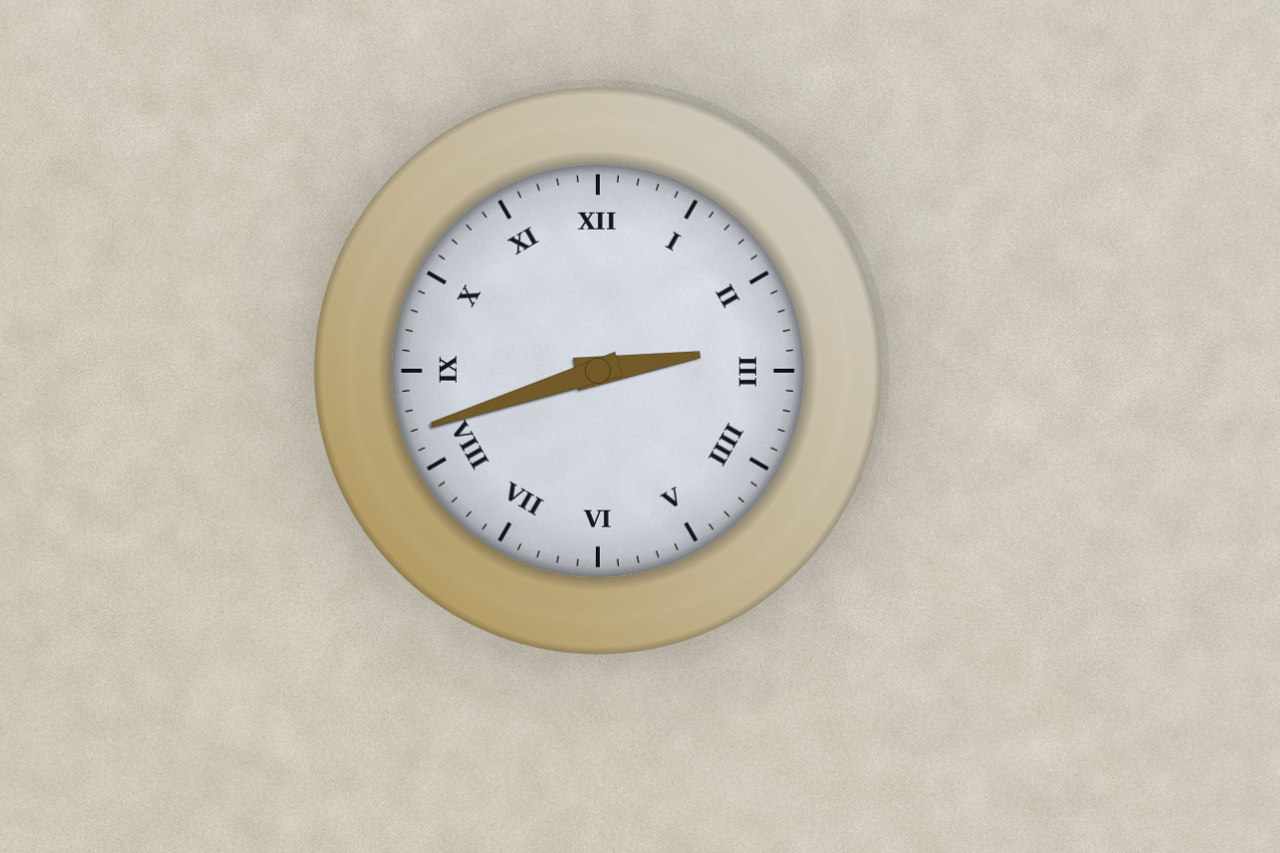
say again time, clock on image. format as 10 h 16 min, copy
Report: 2 h 42 min
